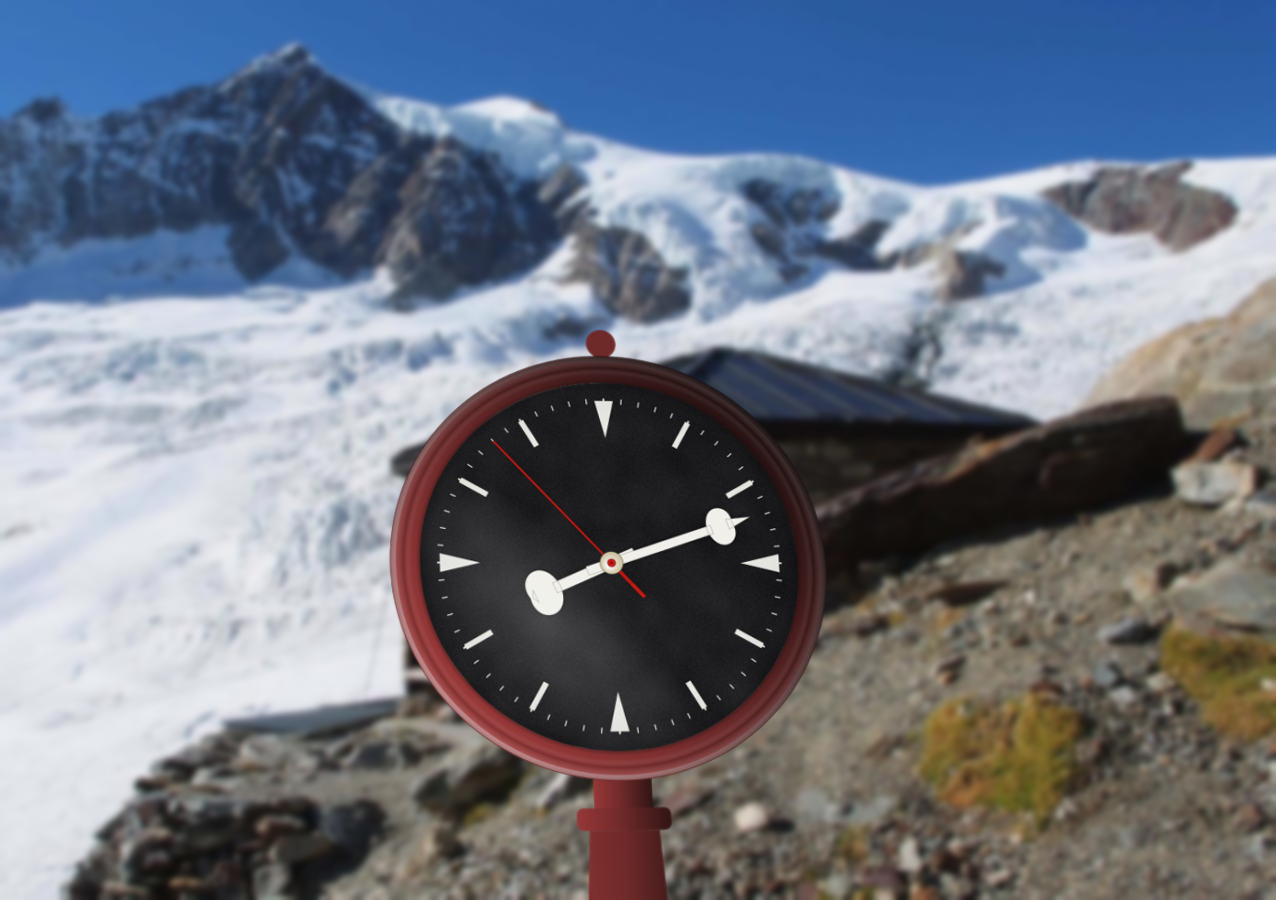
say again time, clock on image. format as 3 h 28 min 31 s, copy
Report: 8 h 11 min 53 s
